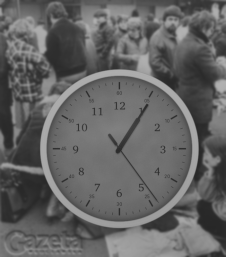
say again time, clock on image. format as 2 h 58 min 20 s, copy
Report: 1 h 05 min 24 s
